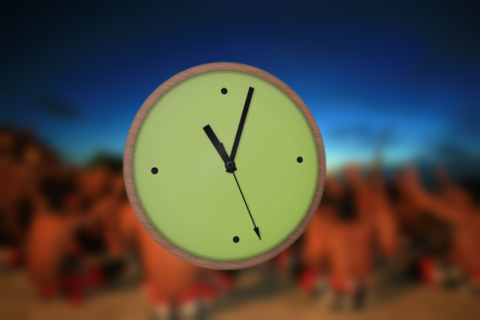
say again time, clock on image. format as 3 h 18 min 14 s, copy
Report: 11 h 03 min 27 s
